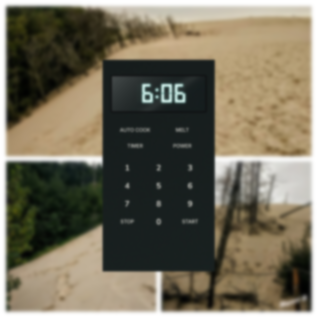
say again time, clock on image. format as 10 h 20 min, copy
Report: 6 h 06 min
